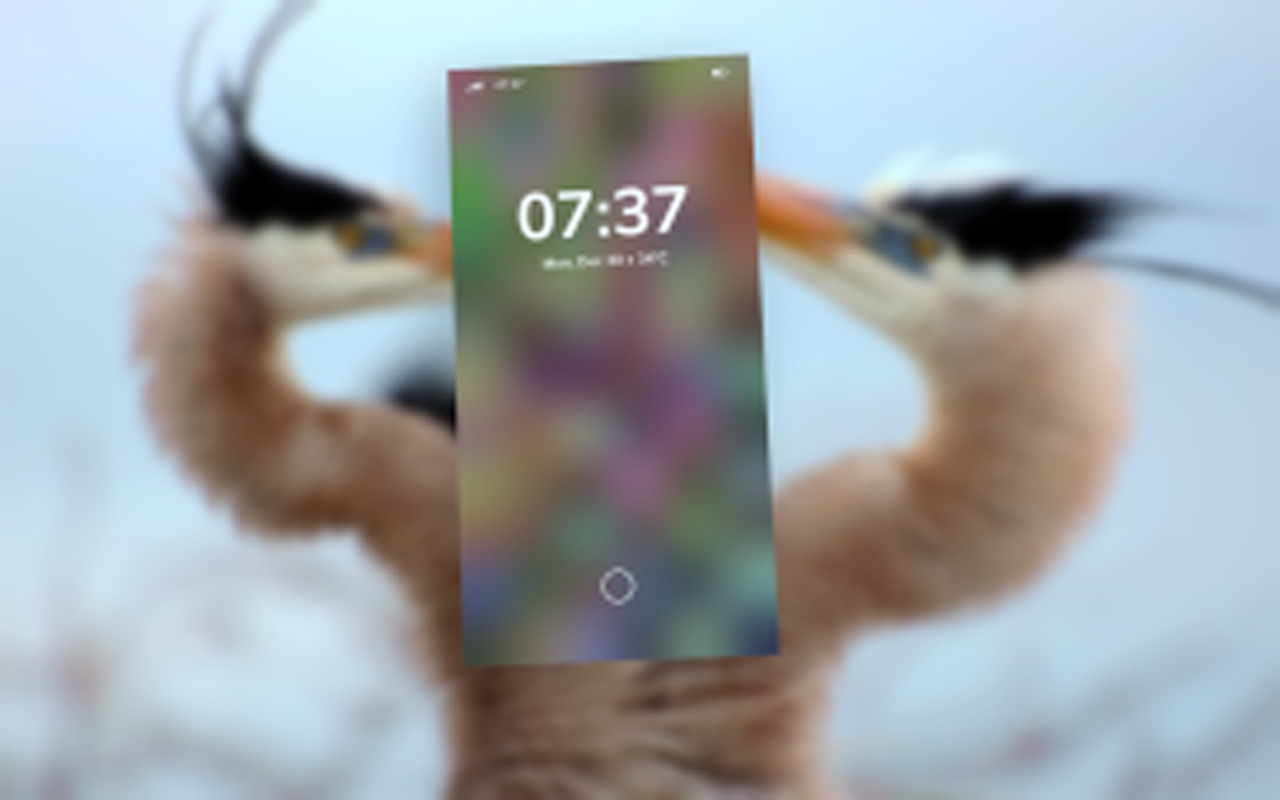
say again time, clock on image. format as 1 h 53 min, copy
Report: 7 h 37 min
